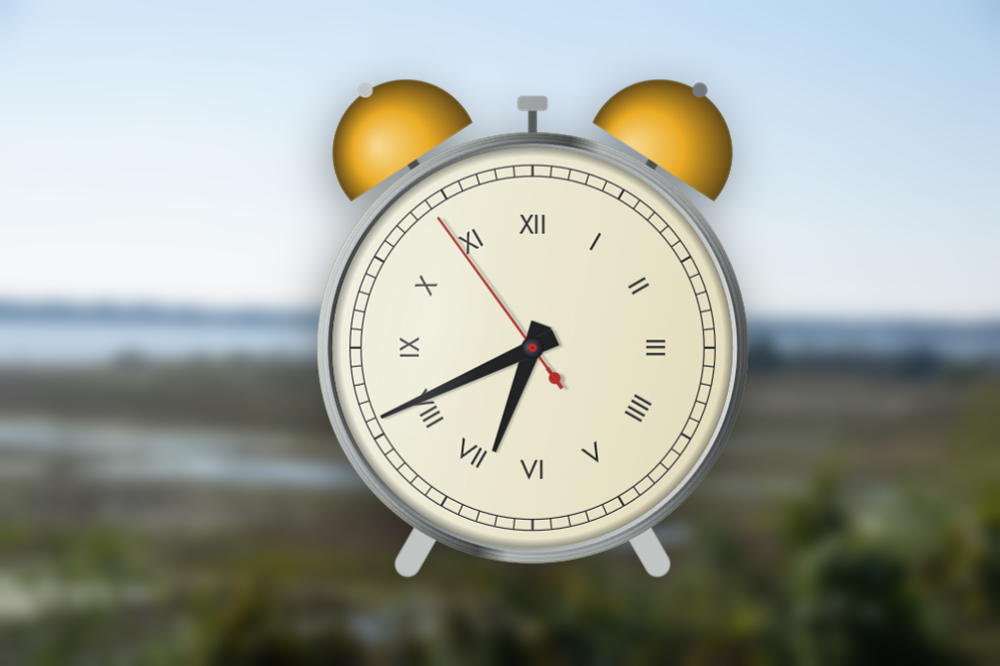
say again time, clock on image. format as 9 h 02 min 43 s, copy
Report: 6 h 40 min 54 s
